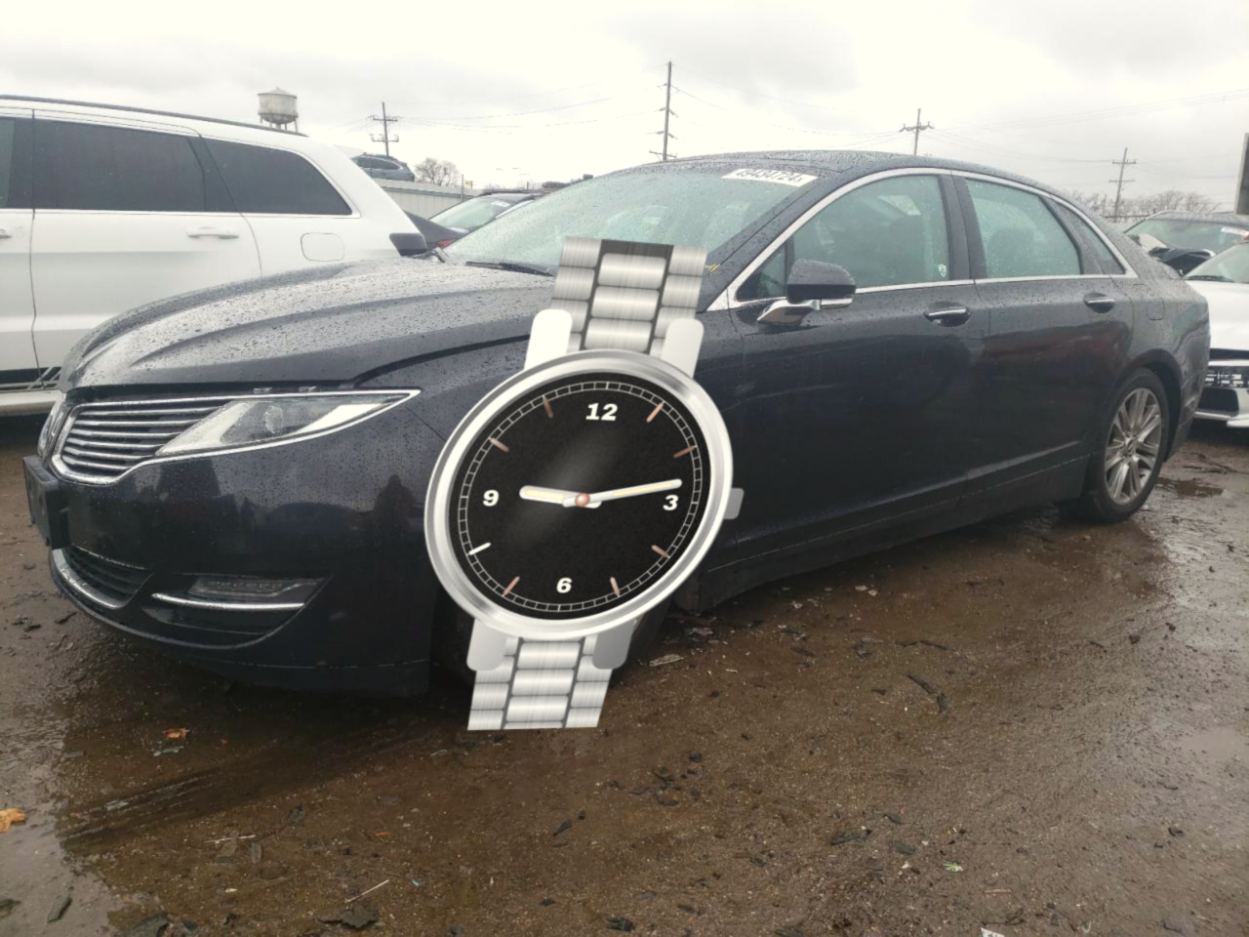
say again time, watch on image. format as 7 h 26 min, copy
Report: 9 h 13 min
